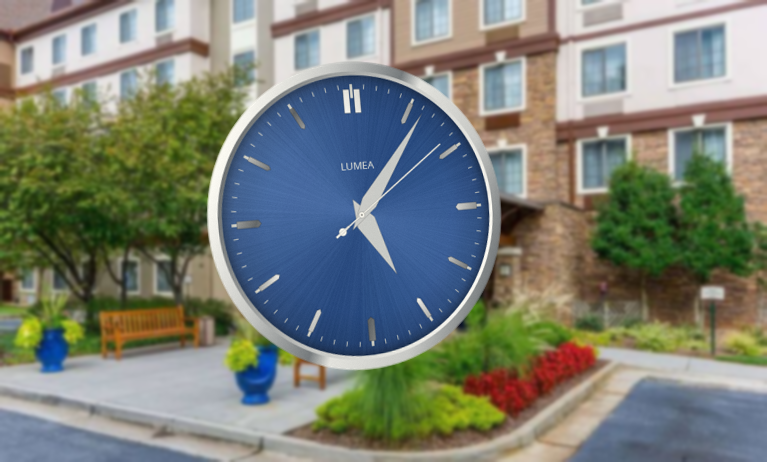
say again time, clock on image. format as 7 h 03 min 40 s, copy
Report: 5 h 06 min 09 s
